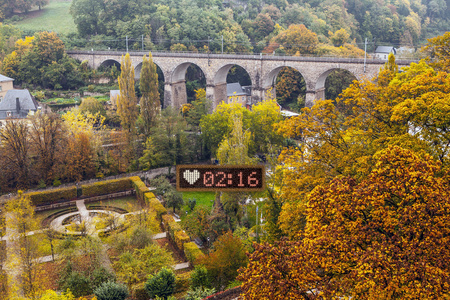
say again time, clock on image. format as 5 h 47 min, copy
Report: 2 h 16 min
